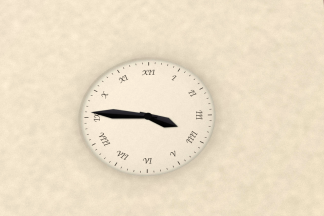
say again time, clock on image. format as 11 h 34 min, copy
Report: 3 h 46 min
